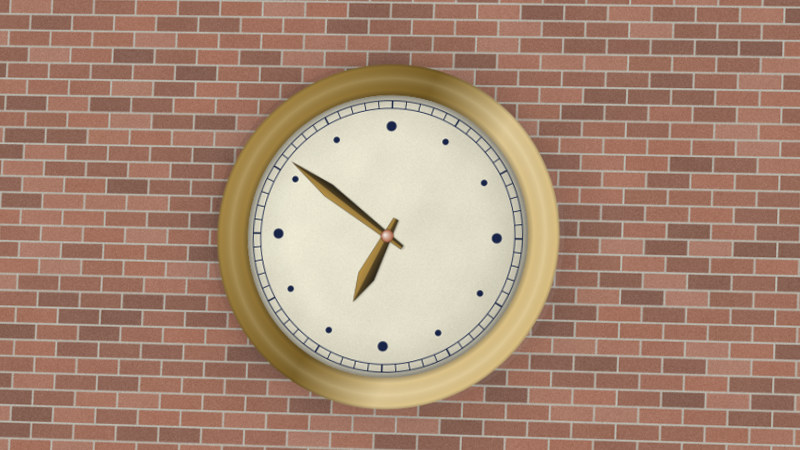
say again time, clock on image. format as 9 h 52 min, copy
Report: 6 h 51 min
